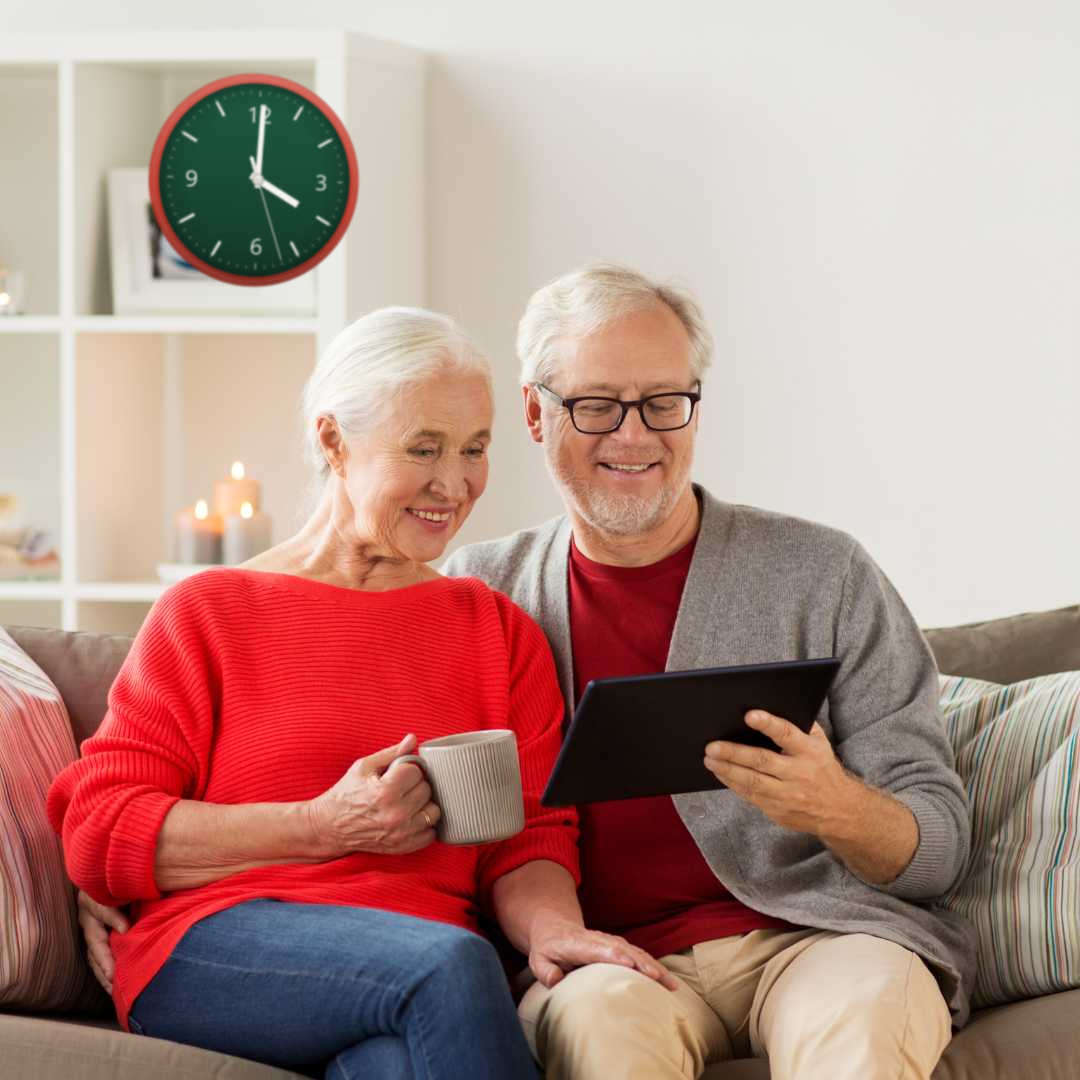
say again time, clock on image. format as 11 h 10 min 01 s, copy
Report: 4 h 00 min 27 s
